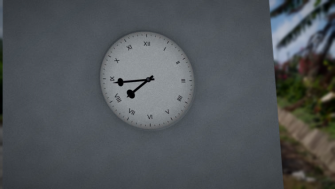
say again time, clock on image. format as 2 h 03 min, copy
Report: 7 h 44 min
